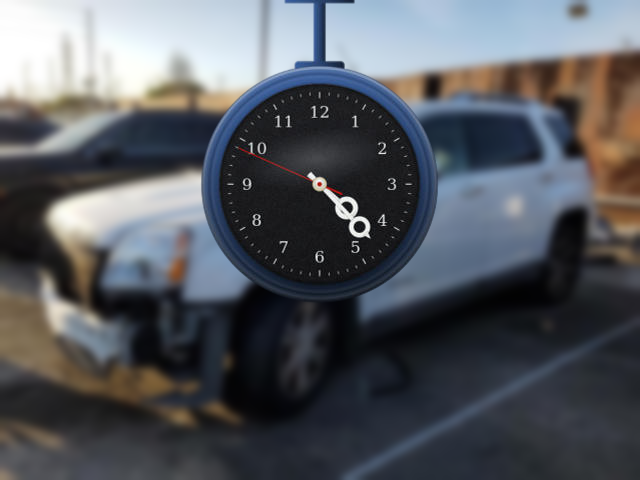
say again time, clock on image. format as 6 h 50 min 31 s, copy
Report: 4 h 22 min 49 s
